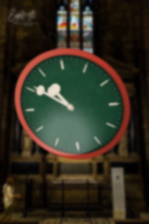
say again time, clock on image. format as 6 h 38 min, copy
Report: 10 h 51 min
